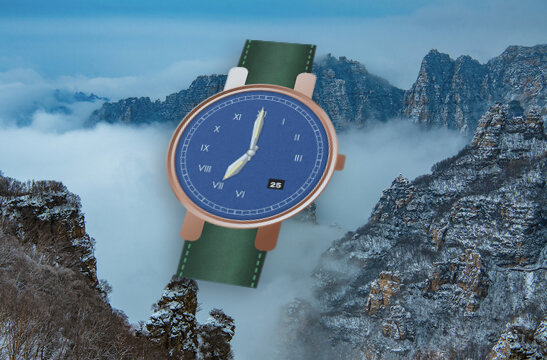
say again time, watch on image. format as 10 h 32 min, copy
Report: 7 h 00 min
